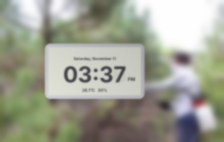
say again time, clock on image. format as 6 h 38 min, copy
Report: 3 h 37 min
